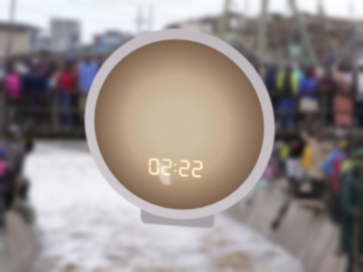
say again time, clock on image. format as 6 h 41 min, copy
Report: 2 h 22 min
